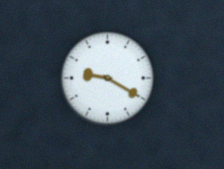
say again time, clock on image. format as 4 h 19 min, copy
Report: 9 h 20 min
